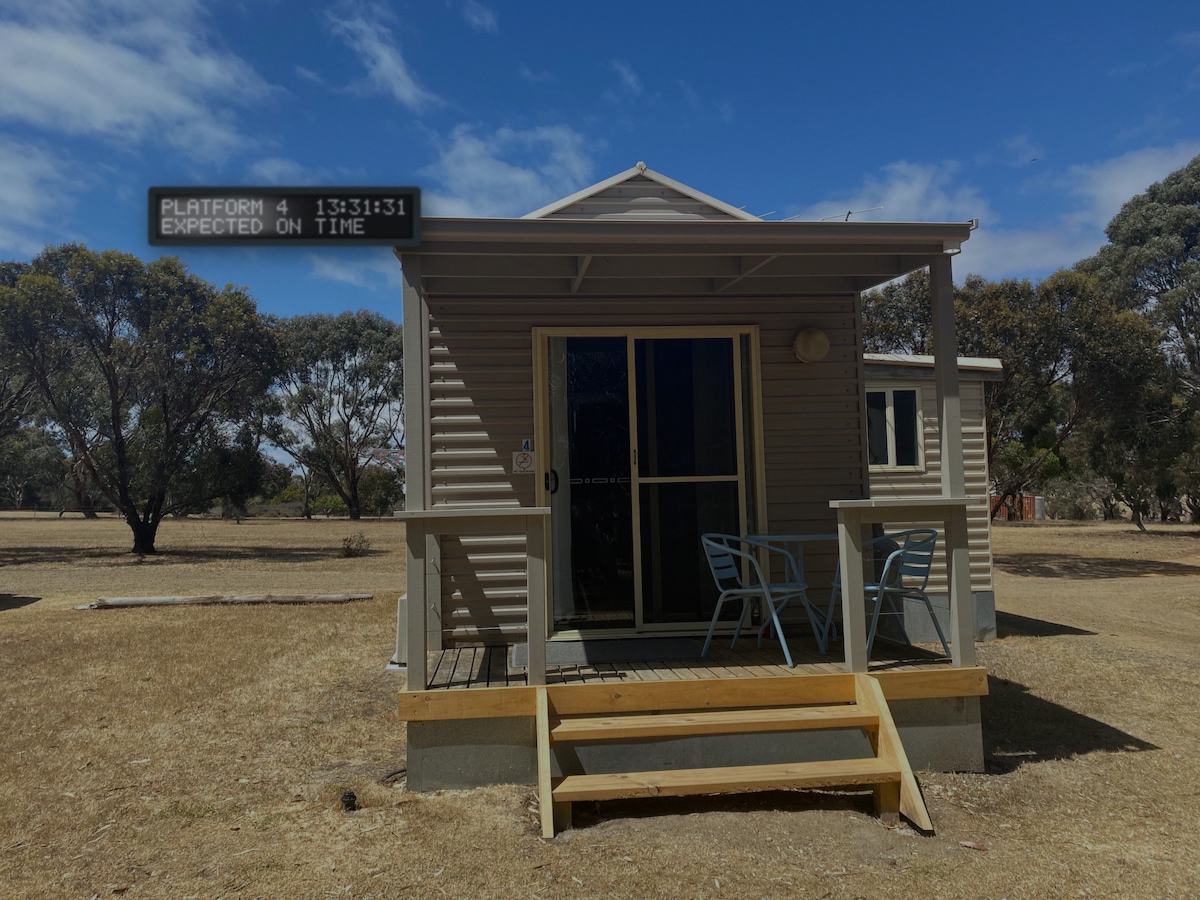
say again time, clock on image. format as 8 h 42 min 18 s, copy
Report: 13 h 31 min 31 s
